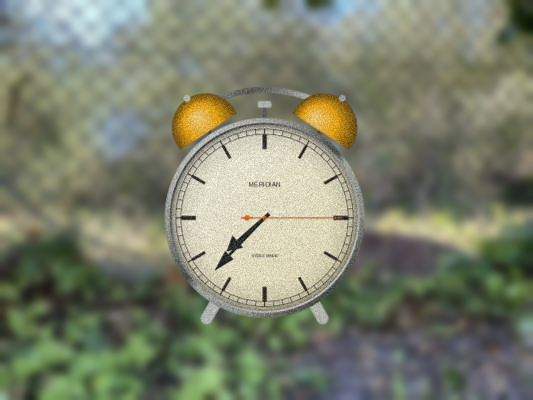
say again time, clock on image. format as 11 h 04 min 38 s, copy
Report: 7 h 37 min 15 s
